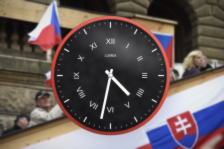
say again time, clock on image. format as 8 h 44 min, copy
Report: 4 h 32 min
